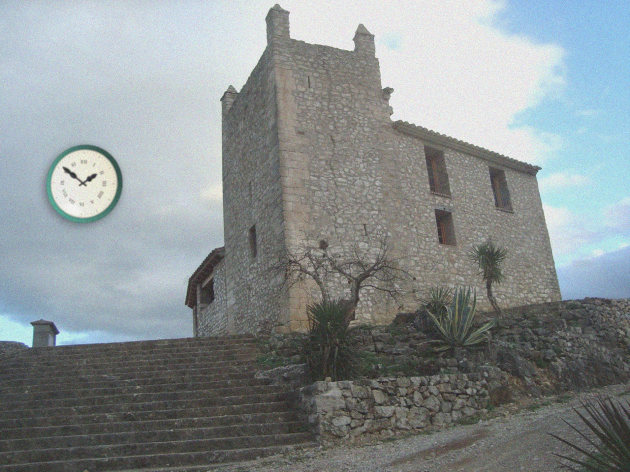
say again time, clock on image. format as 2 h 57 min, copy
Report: 1 h 51 min
